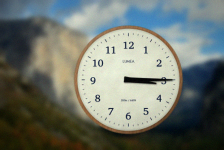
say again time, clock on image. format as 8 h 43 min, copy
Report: 3 h 15 min
